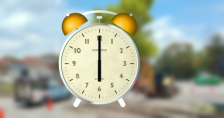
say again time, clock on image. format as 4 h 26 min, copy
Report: 6 h 00 min
